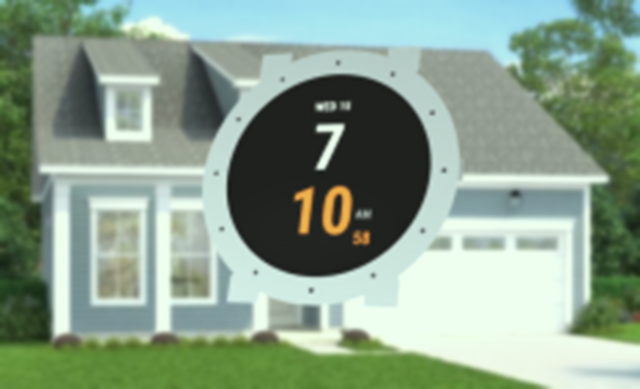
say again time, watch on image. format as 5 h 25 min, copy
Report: 7 h 10 min
